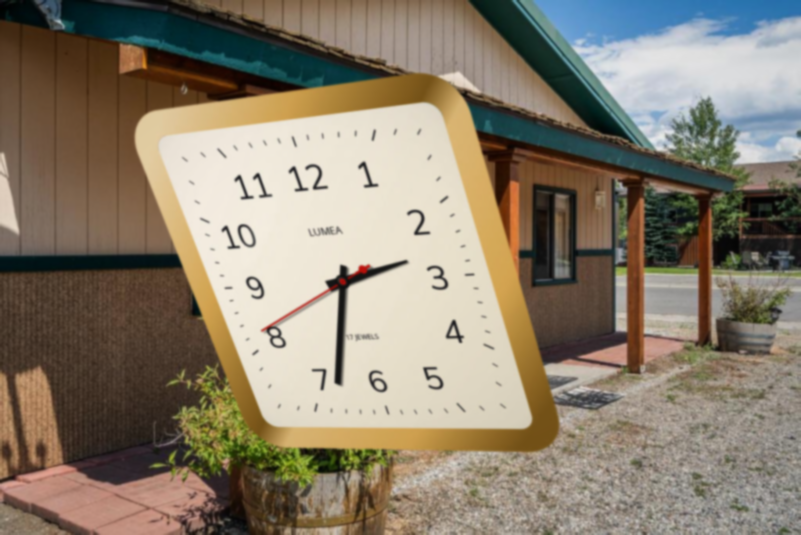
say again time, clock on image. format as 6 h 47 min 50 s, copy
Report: 2 h 33 min 41 s
